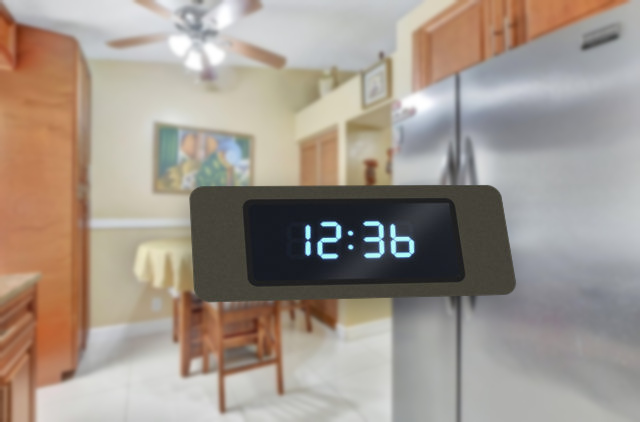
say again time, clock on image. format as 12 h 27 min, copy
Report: 12 h 36 min
